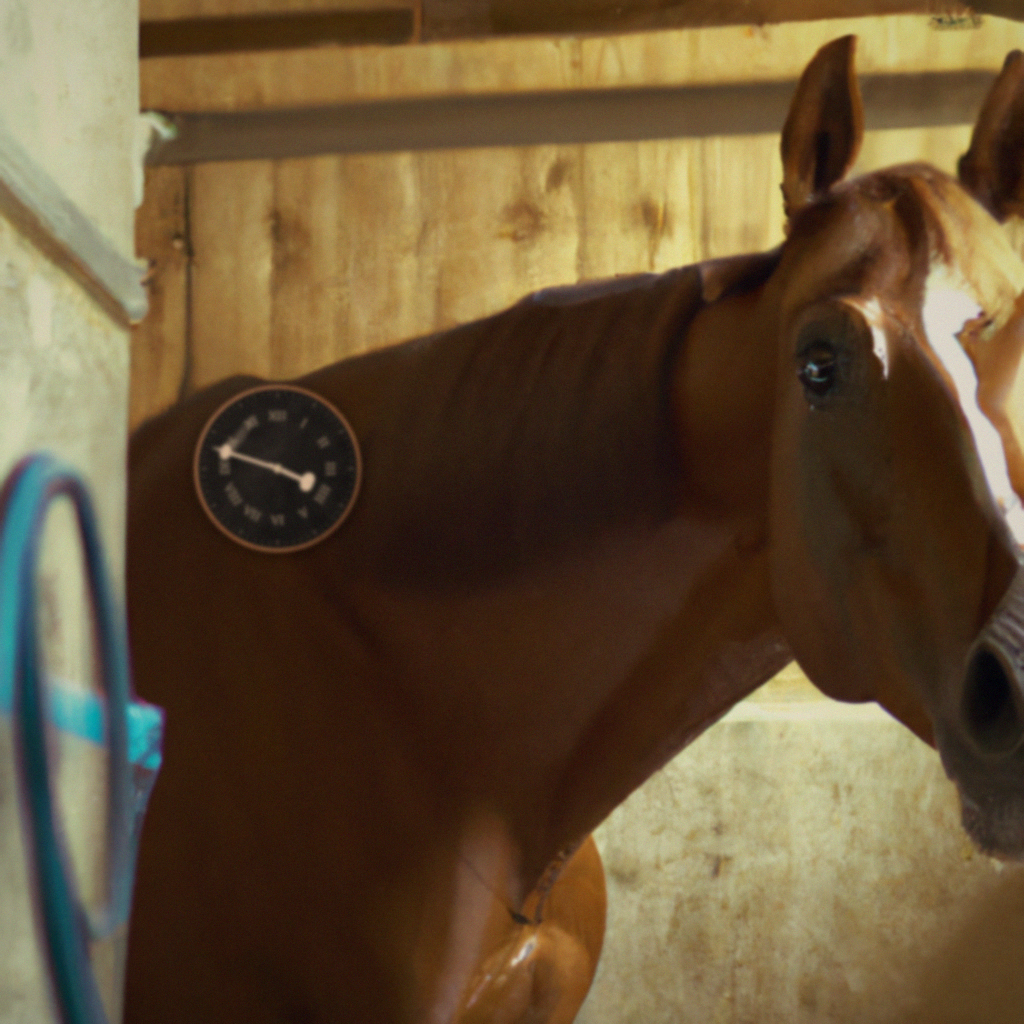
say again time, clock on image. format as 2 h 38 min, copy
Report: 3 h 48 min
